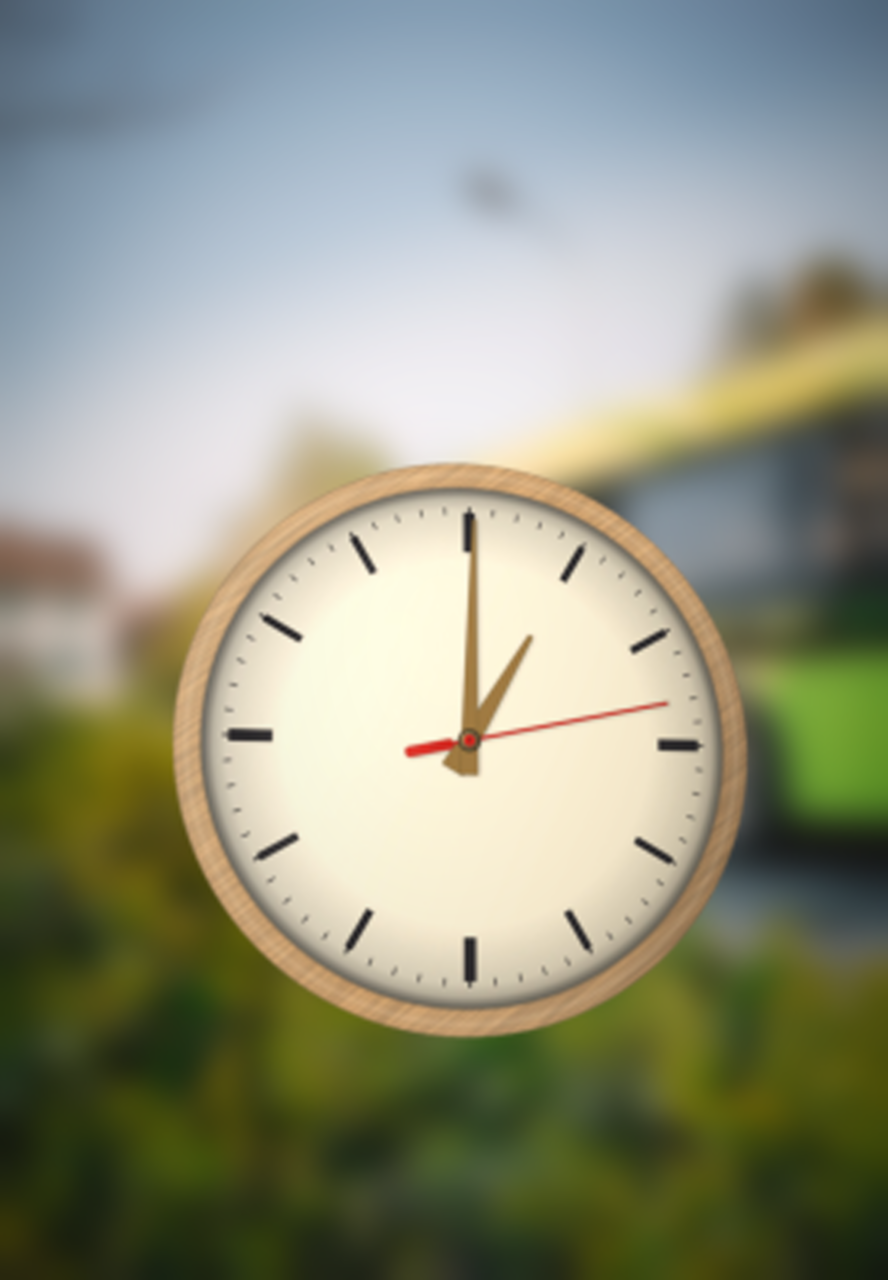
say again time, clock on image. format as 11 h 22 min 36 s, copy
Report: 1 h 00 min 13 s
